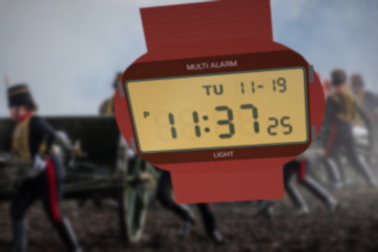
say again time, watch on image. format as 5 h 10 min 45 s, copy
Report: 11 h 37 min 25 s
